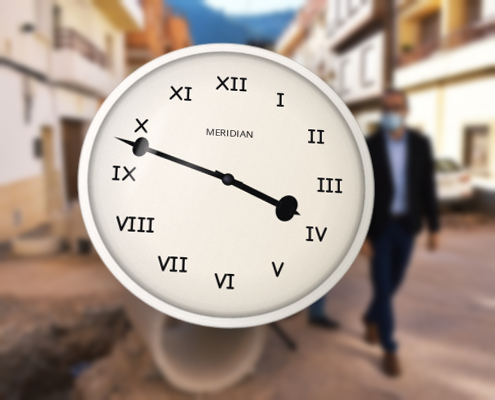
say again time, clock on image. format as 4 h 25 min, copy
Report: 3 h 48 min
